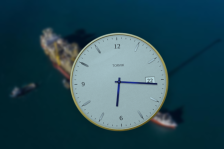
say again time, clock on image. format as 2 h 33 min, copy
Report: 6 h 16 min
